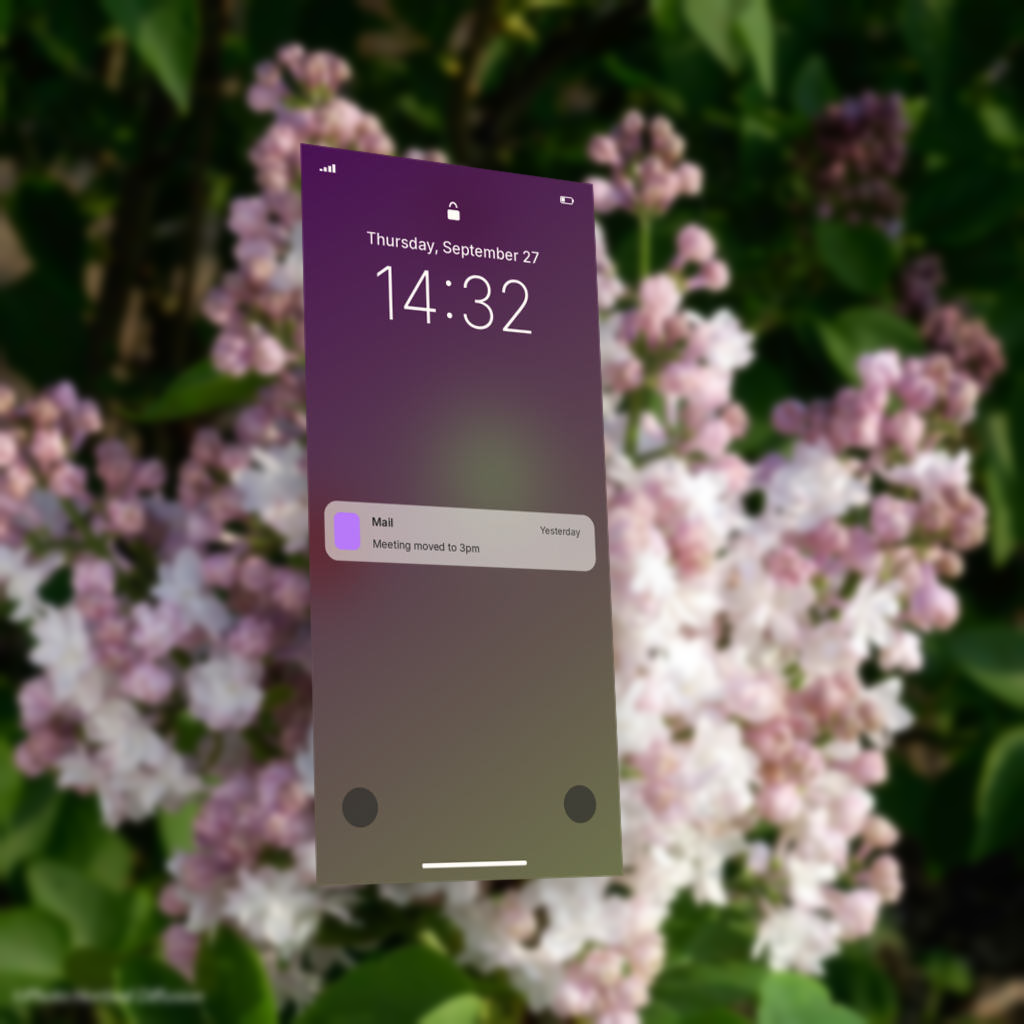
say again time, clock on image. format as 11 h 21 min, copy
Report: 14 h 32 min
